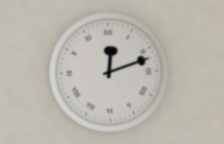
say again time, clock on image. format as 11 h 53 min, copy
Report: 12 h 12 min
